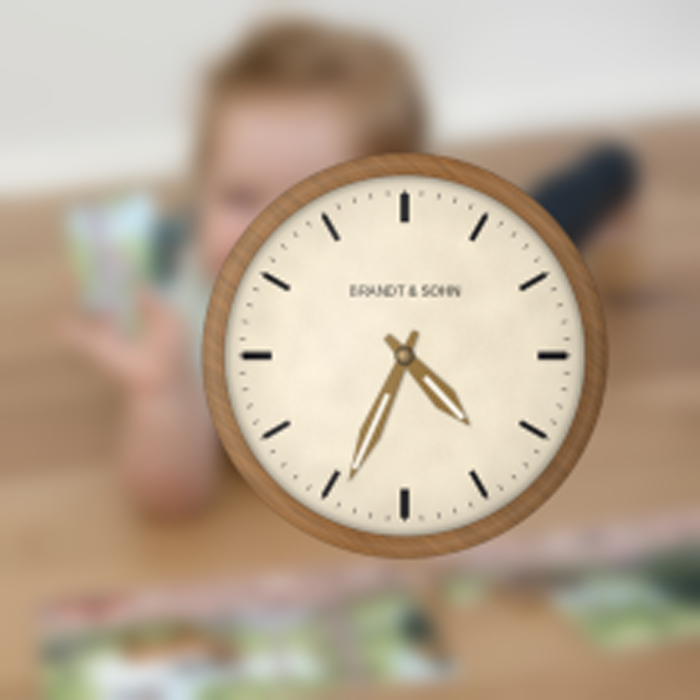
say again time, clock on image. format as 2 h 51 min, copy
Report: 4 h 34 min
